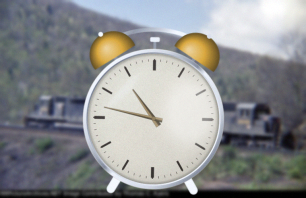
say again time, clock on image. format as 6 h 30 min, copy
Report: 10 h 47 min
